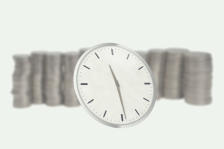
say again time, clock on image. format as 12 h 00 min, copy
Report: 11 h 29 min
